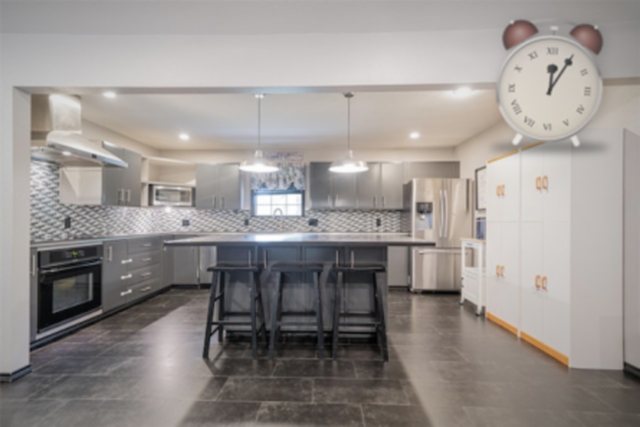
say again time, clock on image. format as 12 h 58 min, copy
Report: 12 h 05 min
